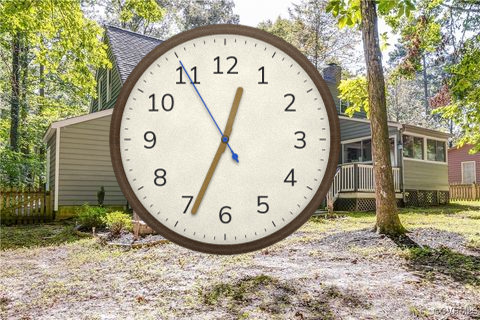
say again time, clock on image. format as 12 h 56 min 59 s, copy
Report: 12 h 33 min 55 s
